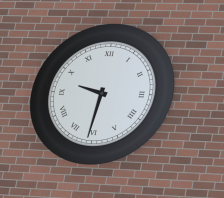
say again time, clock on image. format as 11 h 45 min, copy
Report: 9 h 31 min
